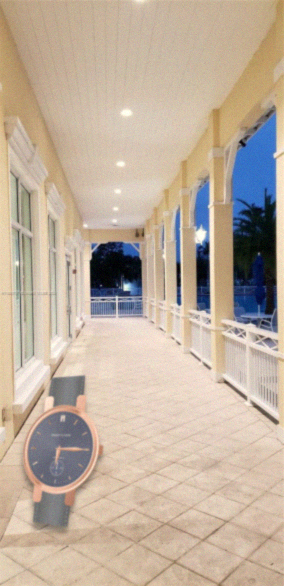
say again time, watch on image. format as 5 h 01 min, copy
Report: 6 h 15 min
